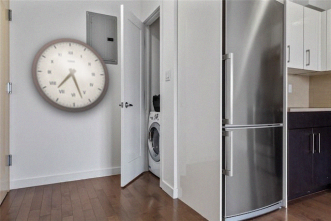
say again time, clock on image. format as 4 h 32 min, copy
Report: 7 h 27 min
